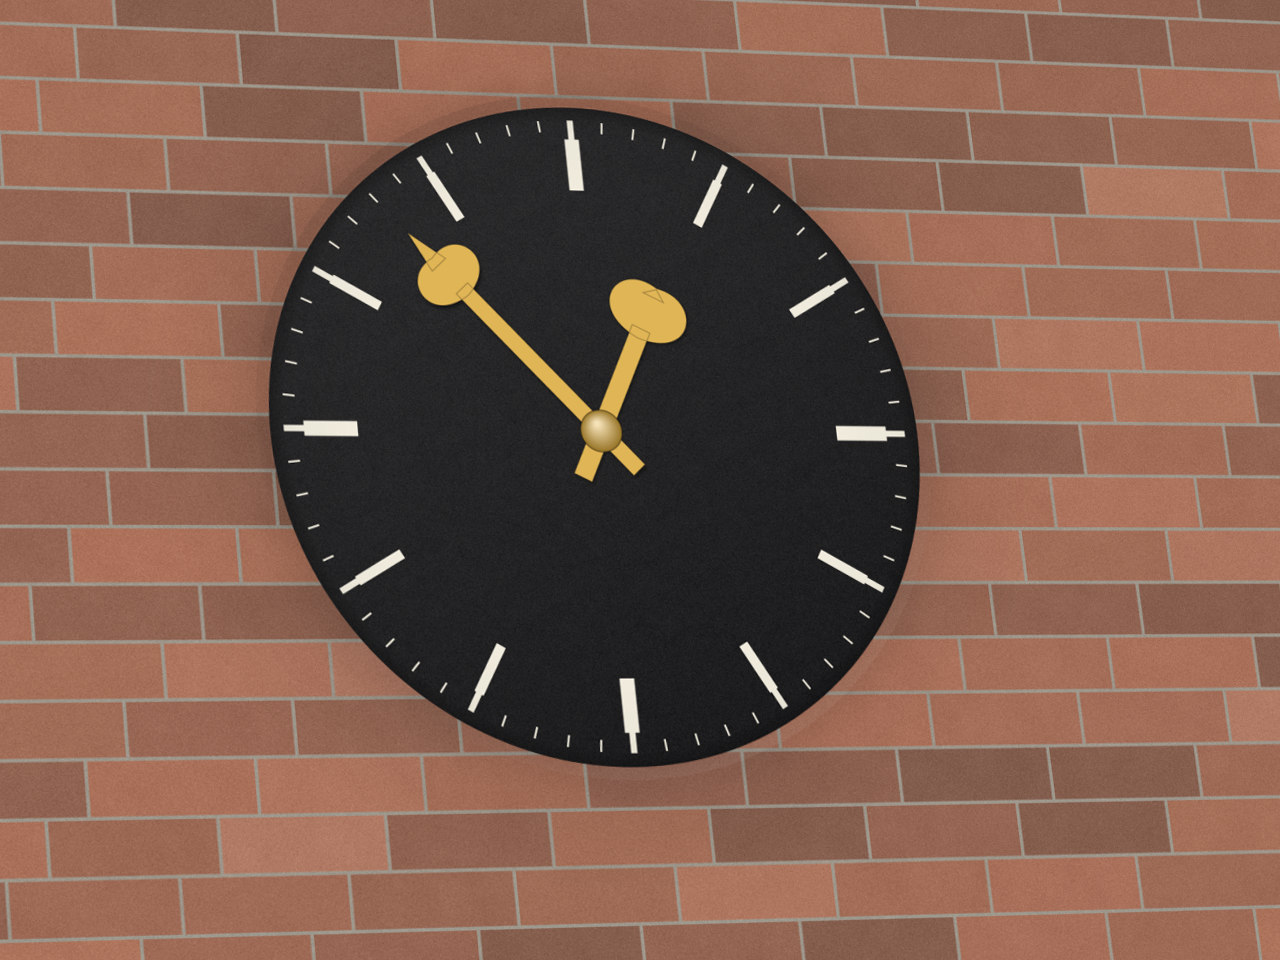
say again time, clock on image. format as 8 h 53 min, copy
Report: 12 h 53 min
